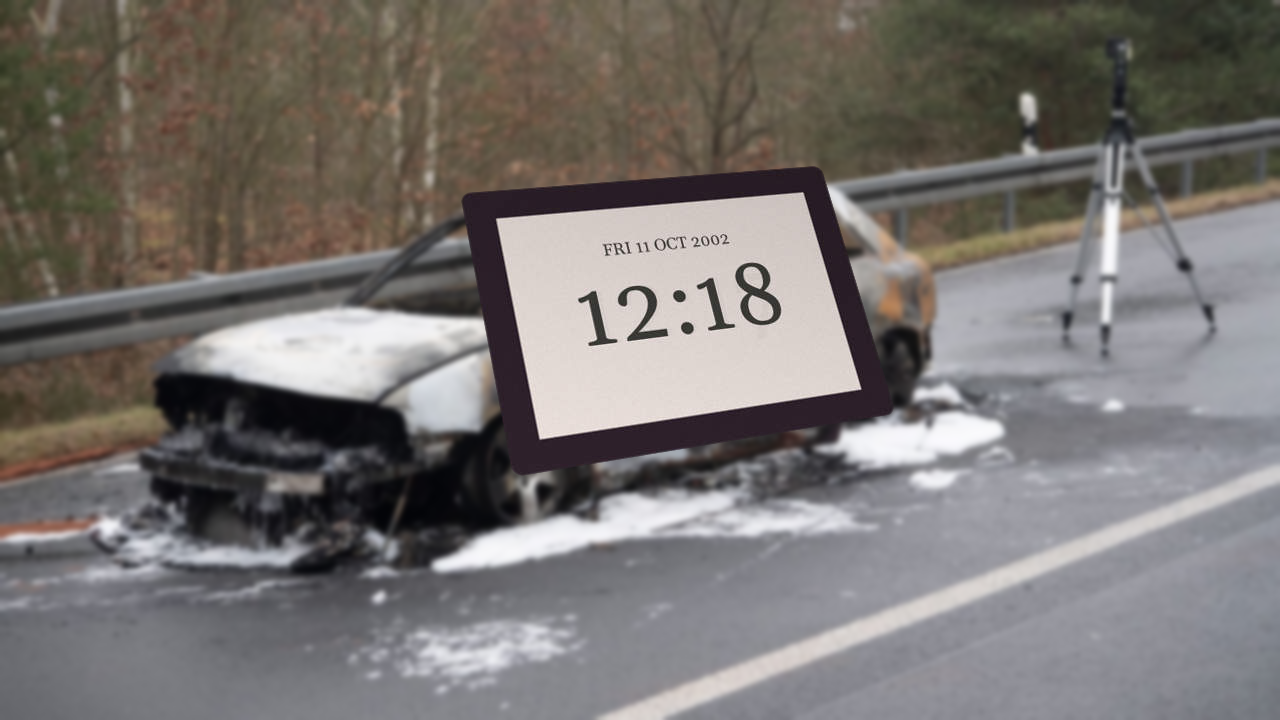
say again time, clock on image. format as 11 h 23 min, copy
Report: 12 h 18 min
